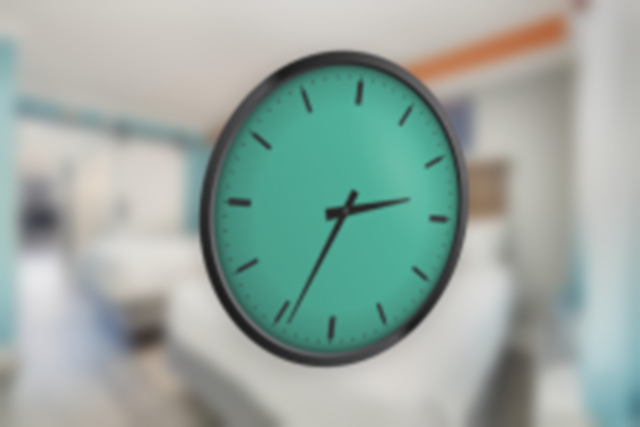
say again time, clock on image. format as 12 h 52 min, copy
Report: 2 h 34 min
